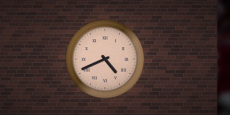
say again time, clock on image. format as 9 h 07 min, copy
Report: 4 h 41 min
